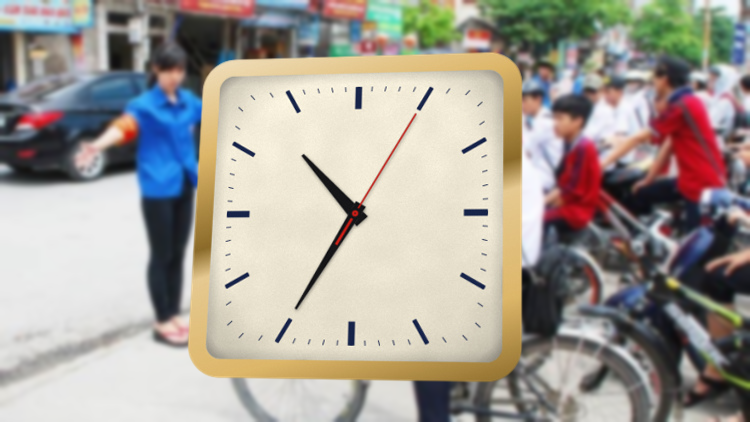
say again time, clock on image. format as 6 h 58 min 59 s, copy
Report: 10 h 35 min 05 s
